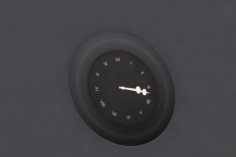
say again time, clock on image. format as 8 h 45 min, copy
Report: 3 h 17 min
